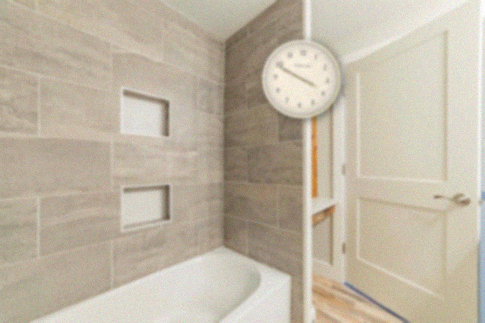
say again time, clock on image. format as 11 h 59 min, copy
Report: 3 h 49 min
